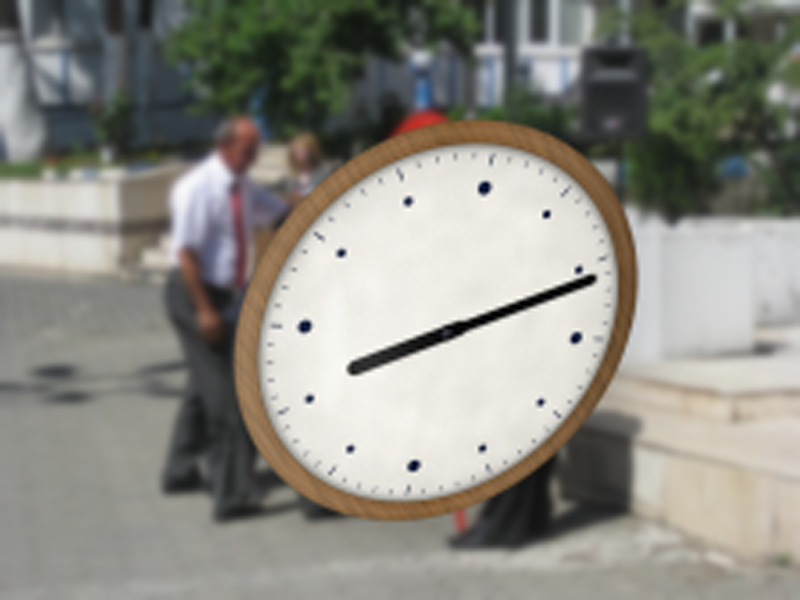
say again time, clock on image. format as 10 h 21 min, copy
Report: 8 h 11 min
